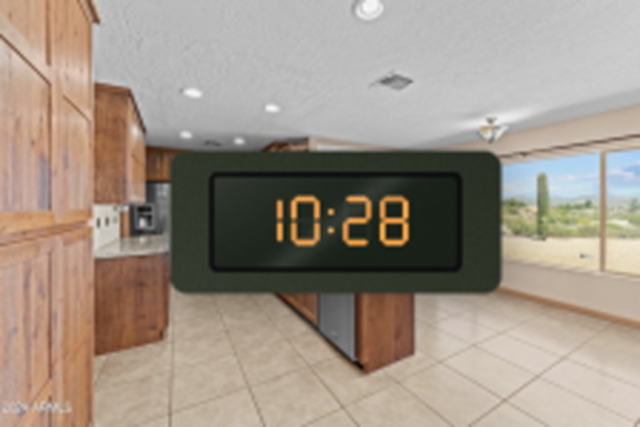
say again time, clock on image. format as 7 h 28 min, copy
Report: 10 h 28 min
